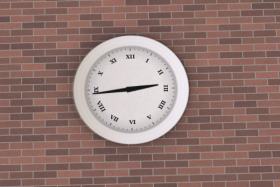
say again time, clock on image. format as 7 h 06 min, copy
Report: 2 h 44 min
